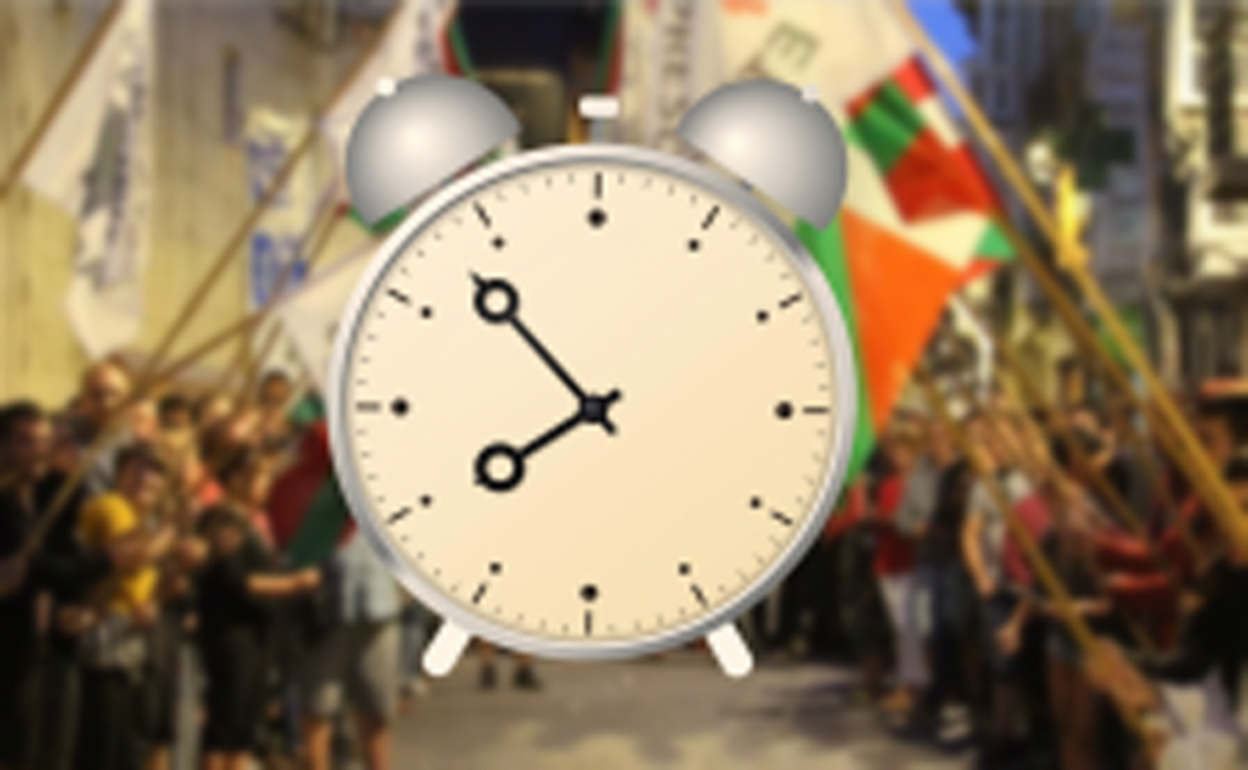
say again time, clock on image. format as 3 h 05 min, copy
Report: 7 h 53 min
